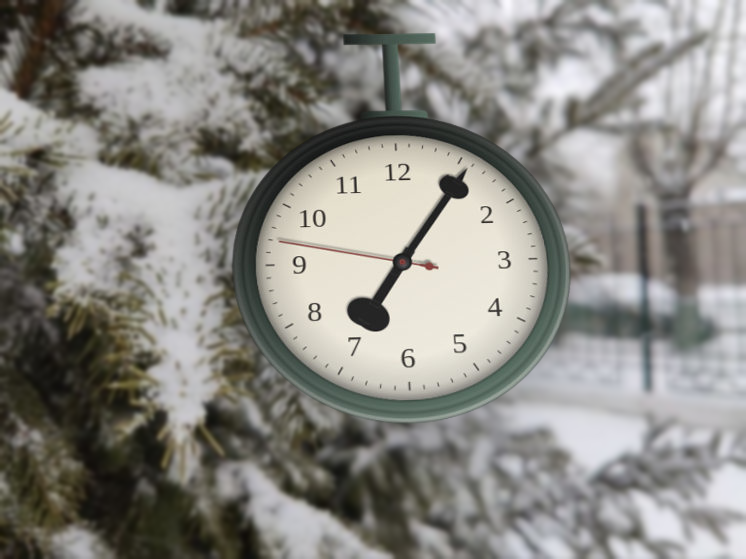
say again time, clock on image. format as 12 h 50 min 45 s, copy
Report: 7 h 05 min 47 s
